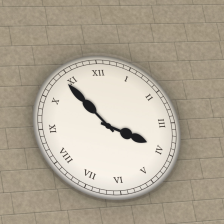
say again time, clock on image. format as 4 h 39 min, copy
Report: 3 h 54 min
